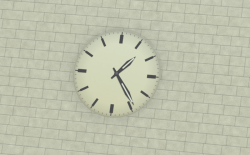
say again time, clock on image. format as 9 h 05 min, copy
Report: 1 h 24 min
